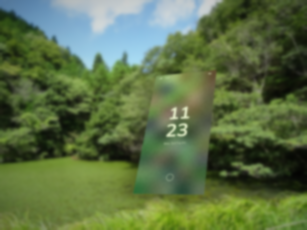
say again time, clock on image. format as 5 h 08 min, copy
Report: 11 h 23 min
